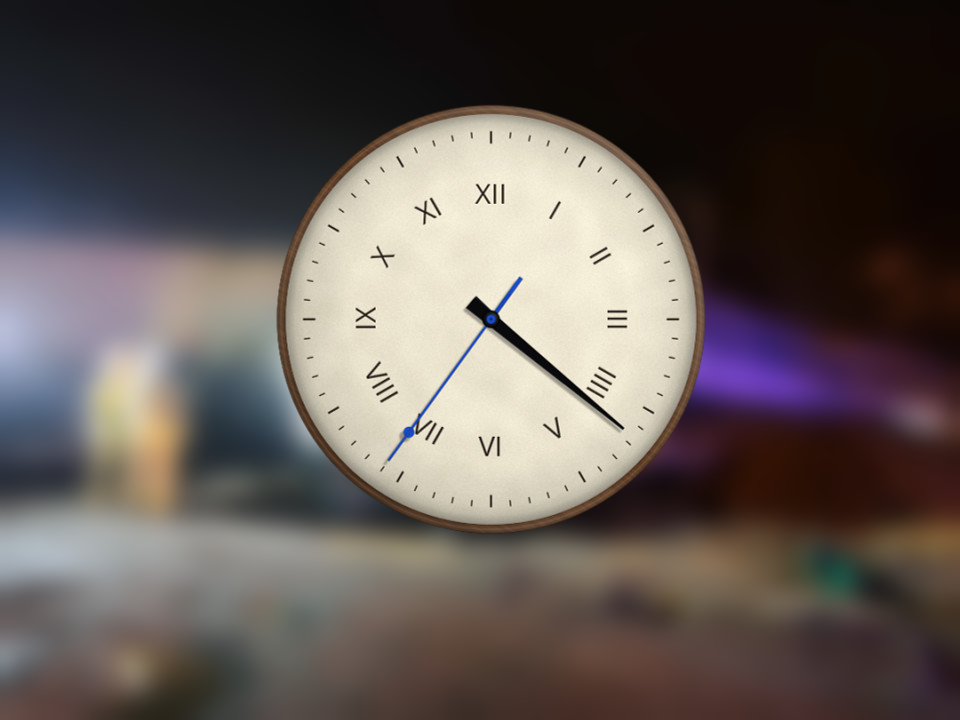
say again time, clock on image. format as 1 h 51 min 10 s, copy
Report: 4 h 21 min 36 s
